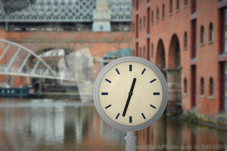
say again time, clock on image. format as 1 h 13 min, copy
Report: 12 h 33 min
